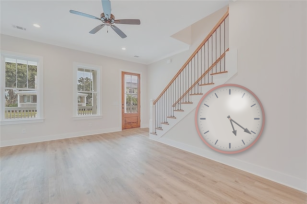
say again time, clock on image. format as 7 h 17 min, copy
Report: 5 h 21 min
